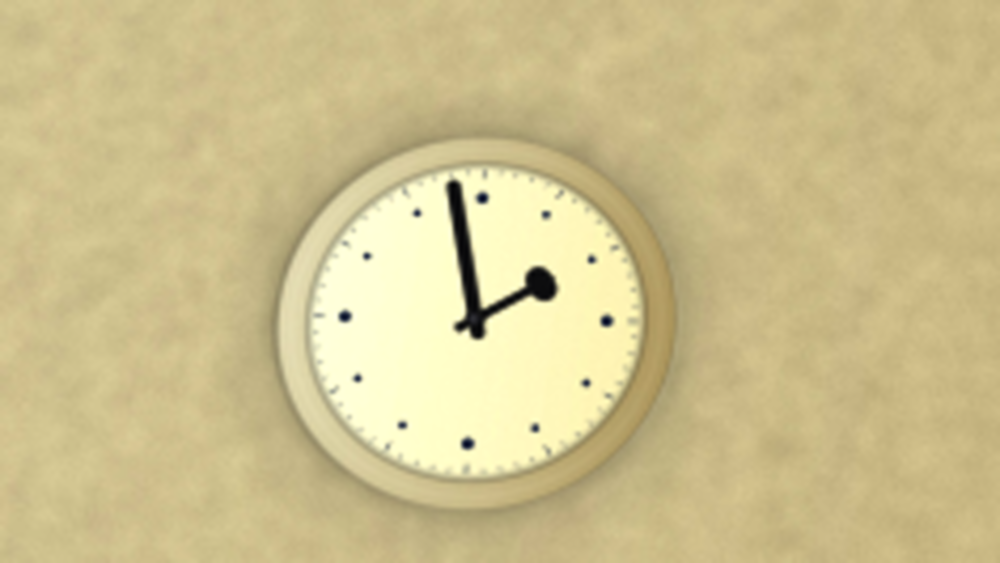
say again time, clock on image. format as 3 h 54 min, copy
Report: 1 h 58 min
